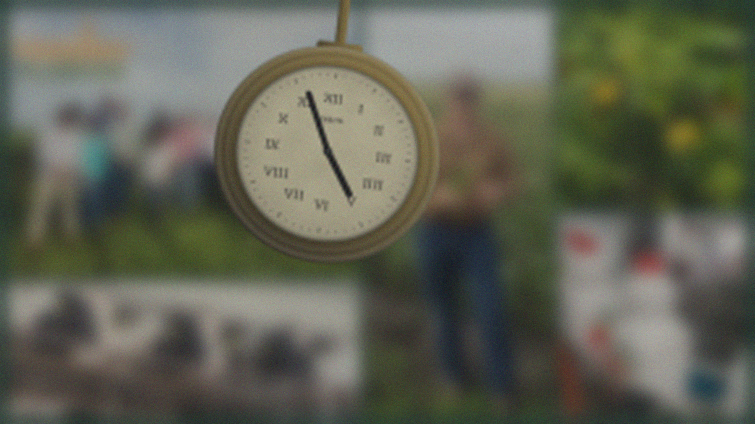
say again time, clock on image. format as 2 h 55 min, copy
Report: 4 h 56 min
